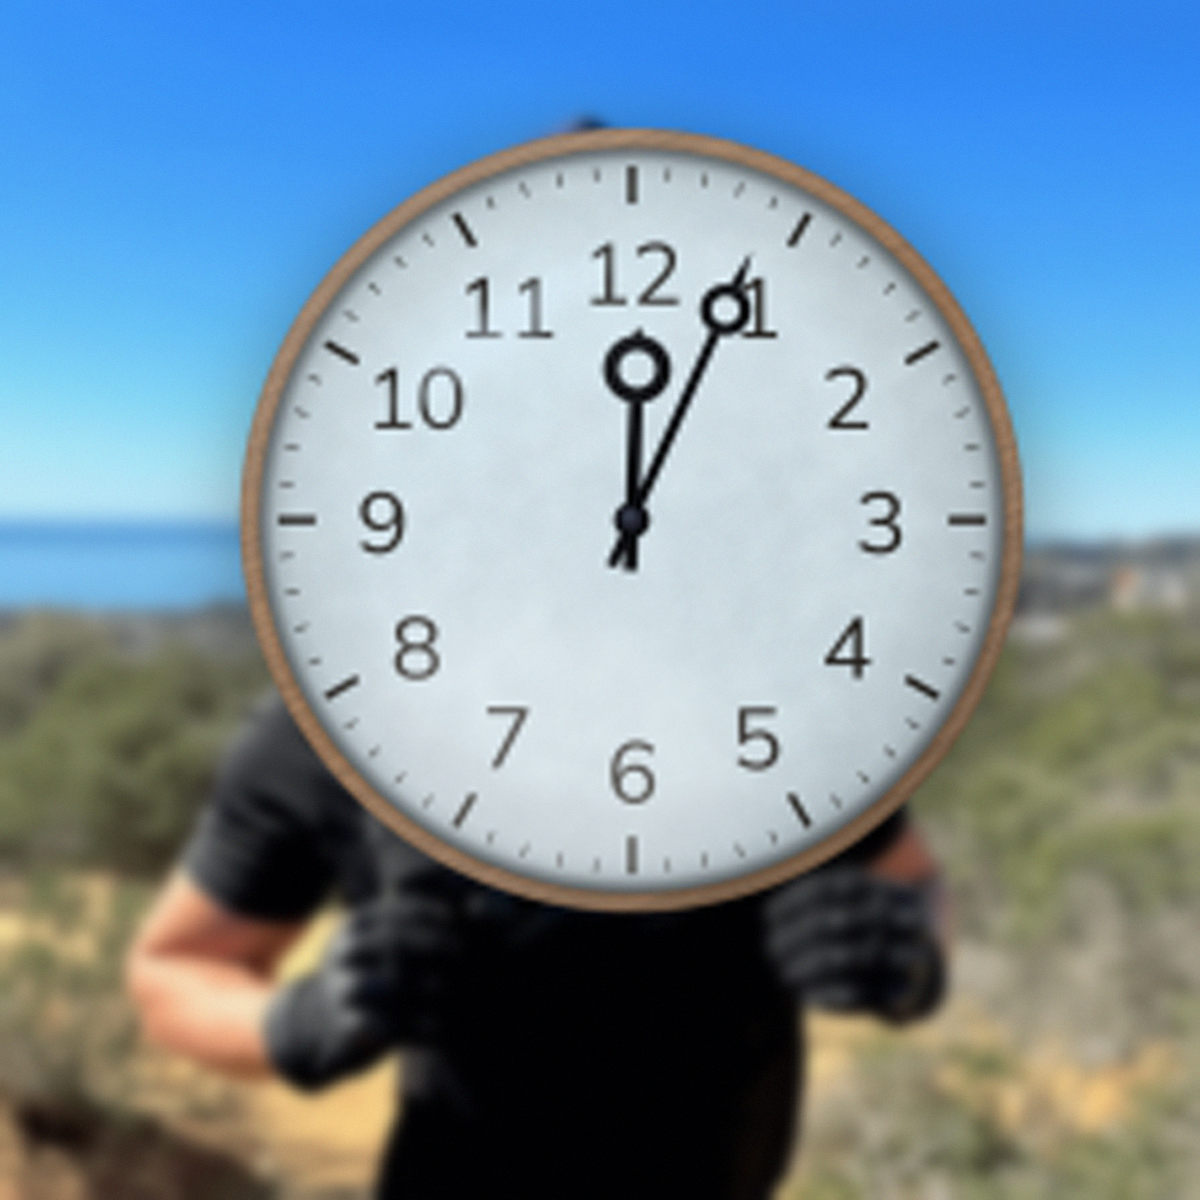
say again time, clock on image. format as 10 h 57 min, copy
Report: 12 h 04 min
